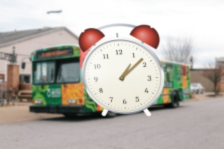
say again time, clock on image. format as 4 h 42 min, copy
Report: 1 h 08 min
